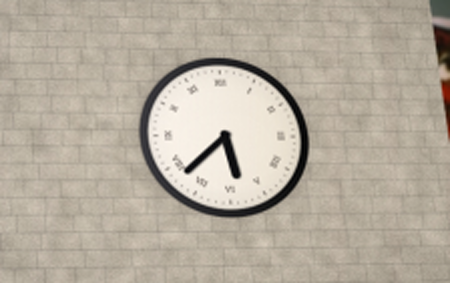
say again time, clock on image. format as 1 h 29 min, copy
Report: 5 h 38 min
